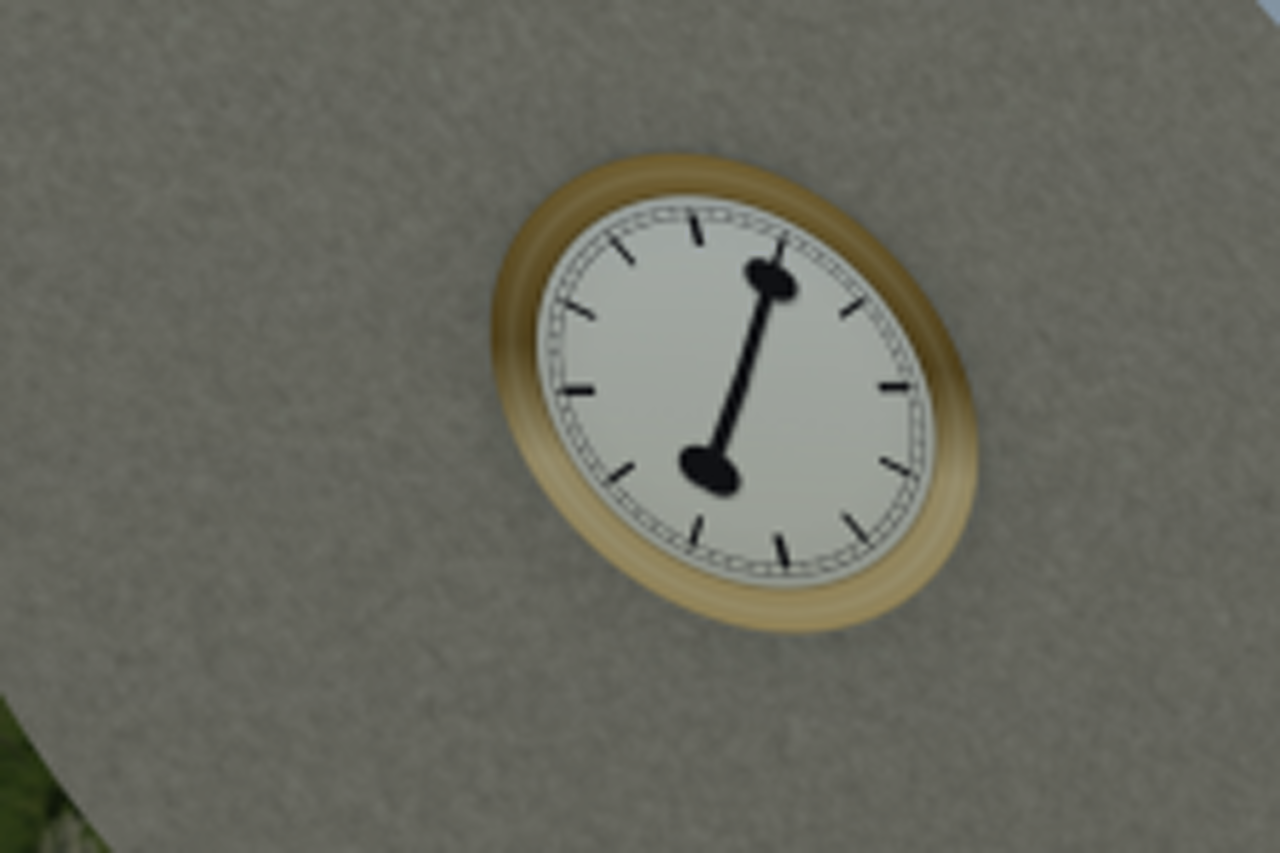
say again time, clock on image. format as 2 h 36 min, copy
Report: 7 h 05 min
